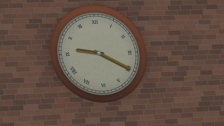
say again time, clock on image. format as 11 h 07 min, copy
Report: 9 h 20 min
